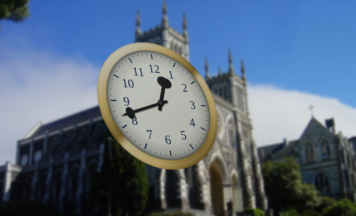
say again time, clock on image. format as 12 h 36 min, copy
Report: 12 h 42 min
